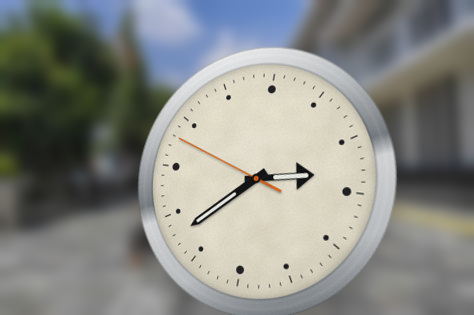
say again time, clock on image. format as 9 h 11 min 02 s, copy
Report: 2 h 37 min 48 s
